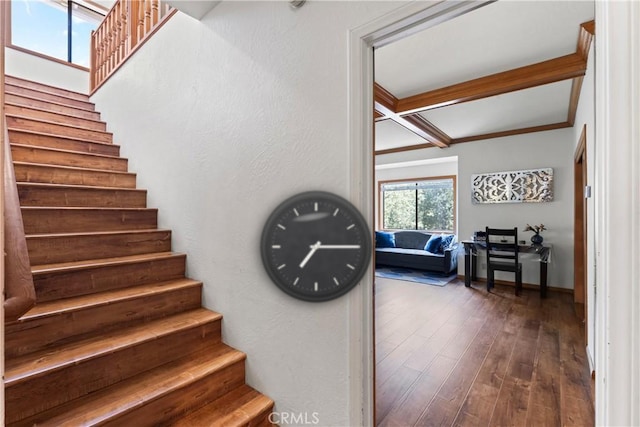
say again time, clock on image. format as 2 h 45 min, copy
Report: 7 h 15 min
